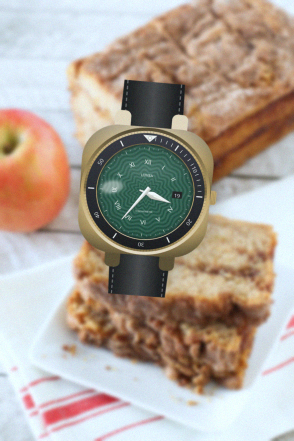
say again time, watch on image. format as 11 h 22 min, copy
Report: 3 h 36 min
